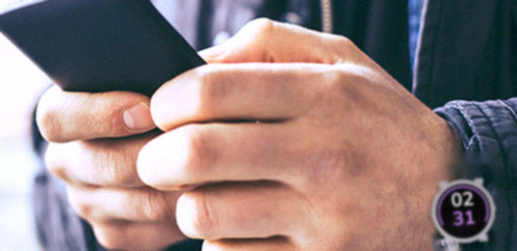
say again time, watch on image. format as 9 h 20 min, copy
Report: 2 h 31 min
